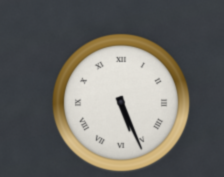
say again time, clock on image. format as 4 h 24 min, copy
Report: 5 h 26 min
